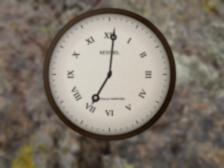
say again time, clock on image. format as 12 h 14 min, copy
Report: 7 h 01 min
